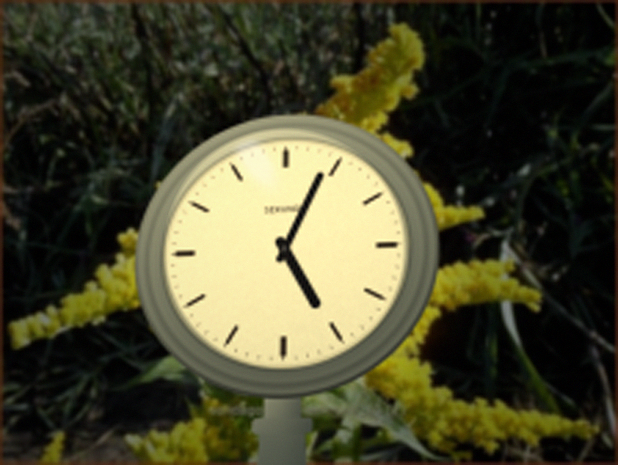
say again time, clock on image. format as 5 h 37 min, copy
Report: 5 h 04 min
